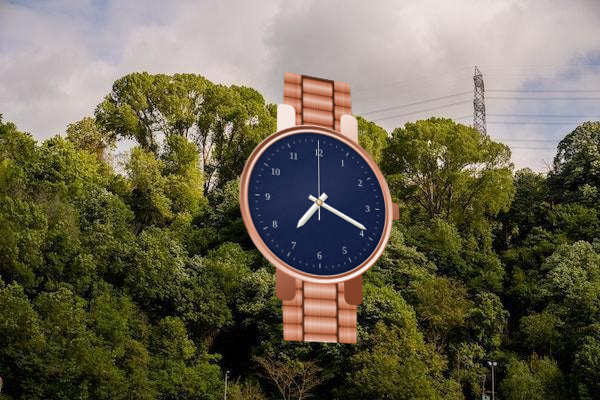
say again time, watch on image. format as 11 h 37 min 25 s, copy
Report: 7 h 19 min 00 s
